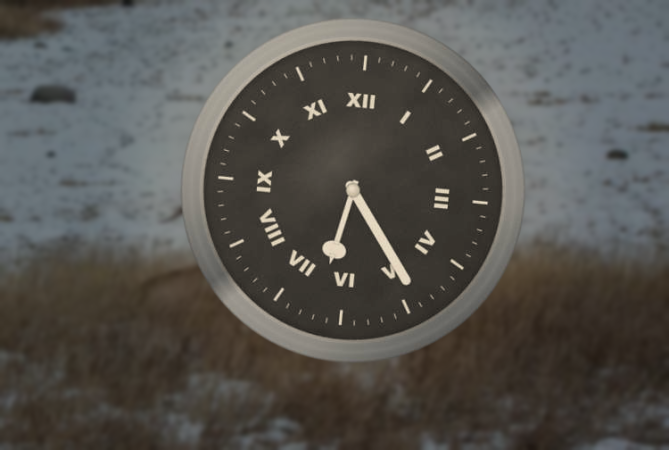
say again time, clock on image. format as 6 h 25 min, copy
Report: 6 h 24 min
